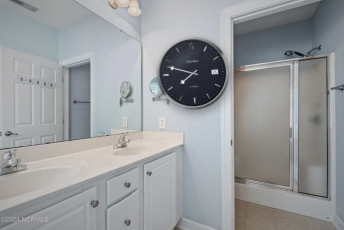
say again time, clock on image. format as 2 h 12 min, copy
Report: 7 h 48 min
